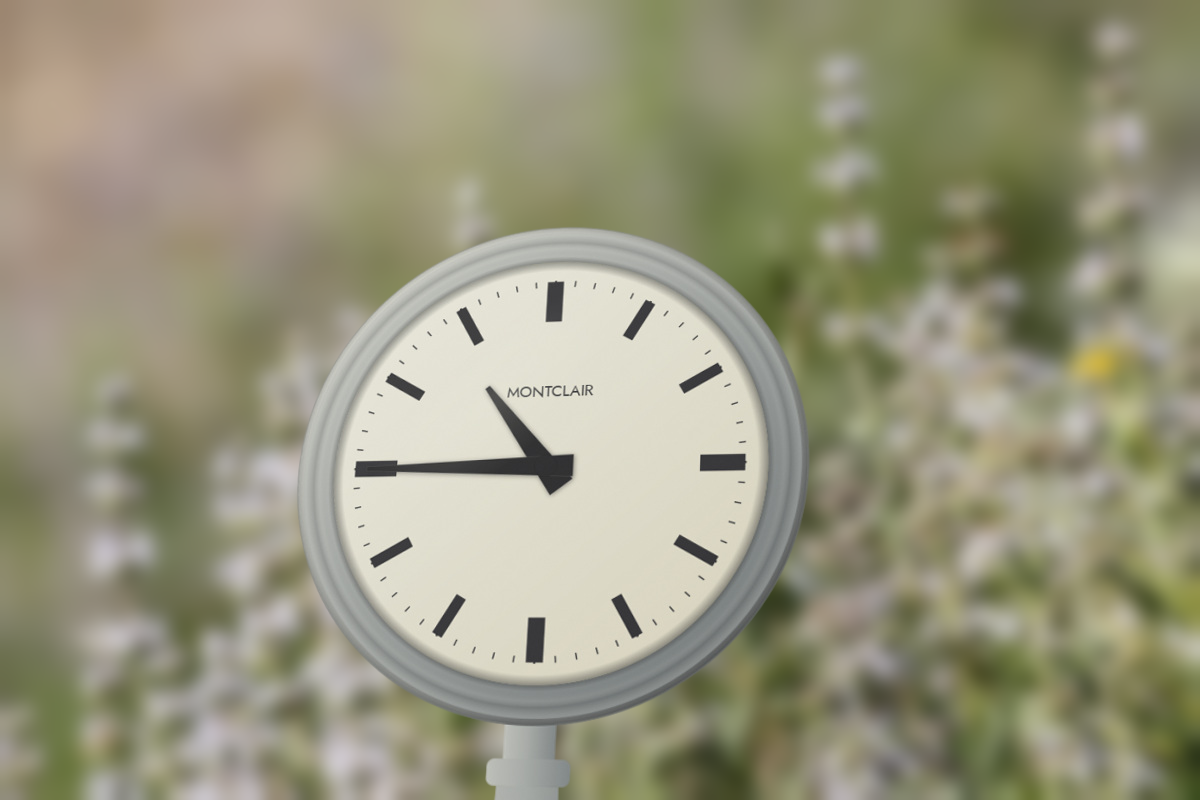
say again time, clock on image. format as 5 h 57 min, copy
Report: 10 h 45 min
